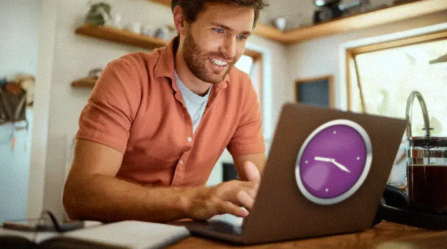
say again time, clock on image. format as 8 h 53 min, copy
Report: 9 h 20 min
